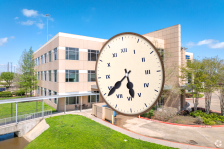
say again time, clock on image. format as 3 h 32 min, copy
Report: 5 h 39 min
